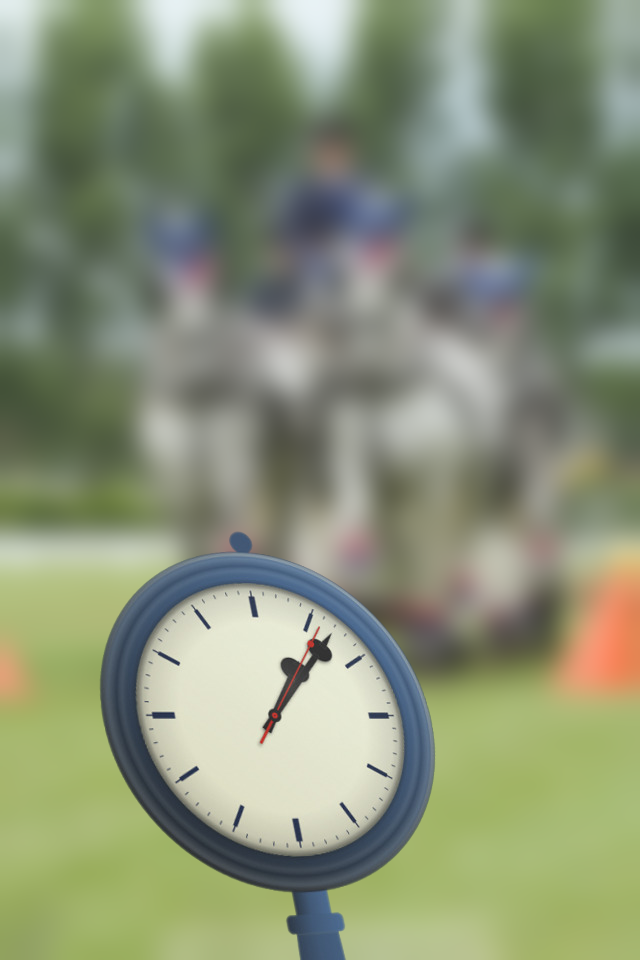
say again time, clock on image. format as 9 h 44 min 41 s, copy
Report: 1 h 07 min 06 s
